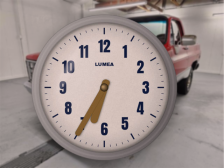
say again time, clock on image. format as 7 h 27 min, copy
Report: 6 h 35 min
